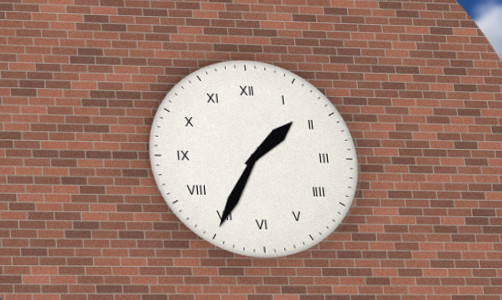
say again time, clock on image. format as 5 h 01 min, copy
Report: 1 h 35 min
